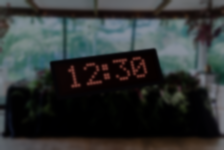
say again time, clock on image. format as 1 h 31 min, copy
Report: 12 h 30 min
